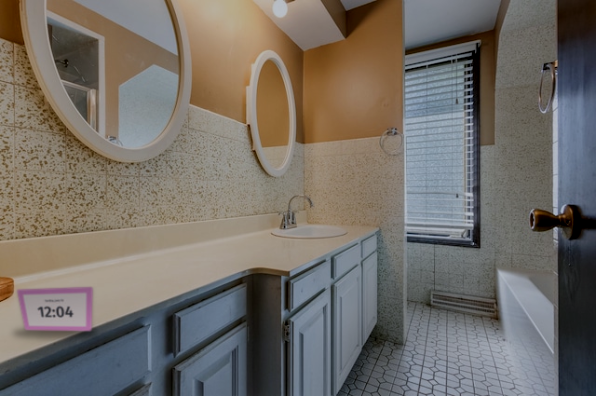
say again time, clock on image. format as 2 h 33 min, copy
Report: 12 h 04 min
